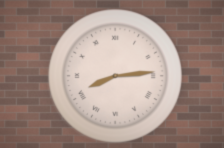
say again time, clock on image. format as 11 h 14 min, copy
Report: 8 h 14 min
